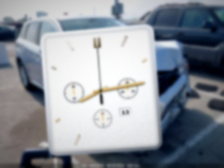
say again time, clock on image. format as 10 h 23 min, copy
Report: 8 h 14 min
